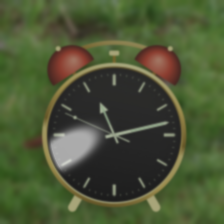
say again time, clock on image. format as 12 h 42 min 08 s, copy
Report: 11 h 12 min 49 s
